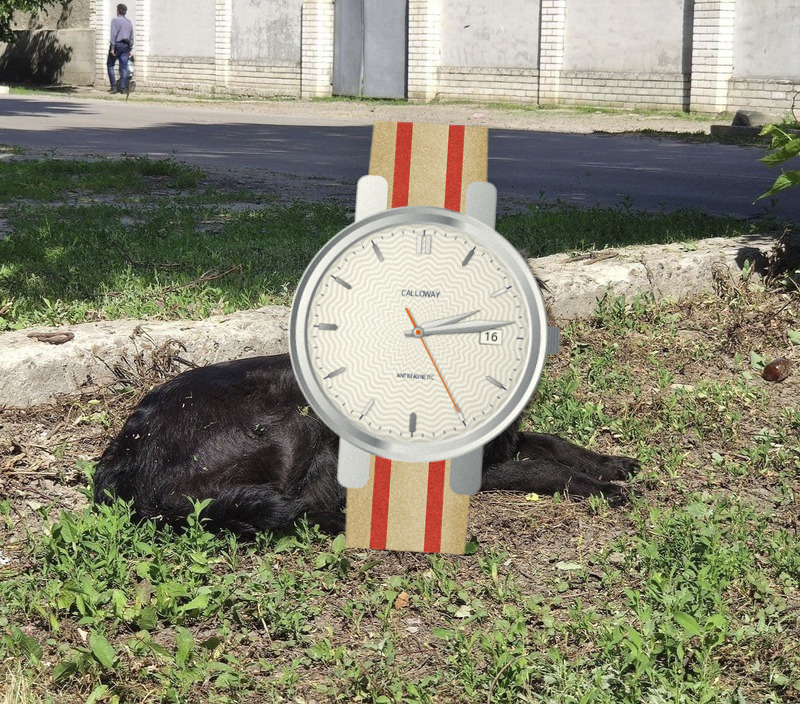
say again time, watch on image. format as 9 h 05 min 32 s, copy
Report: 2 h 13 min 25 s
